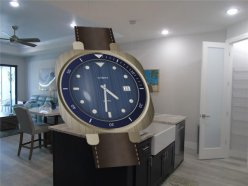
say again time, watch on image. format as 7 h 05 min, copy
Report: 4 h 31 min
